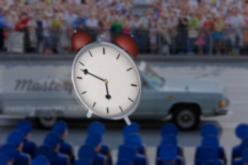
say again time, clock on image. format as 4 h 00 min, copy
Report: 5 h 48 min
